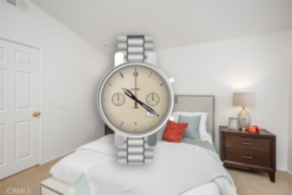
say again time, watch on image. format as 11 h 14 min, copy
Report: 10 h 21 min
